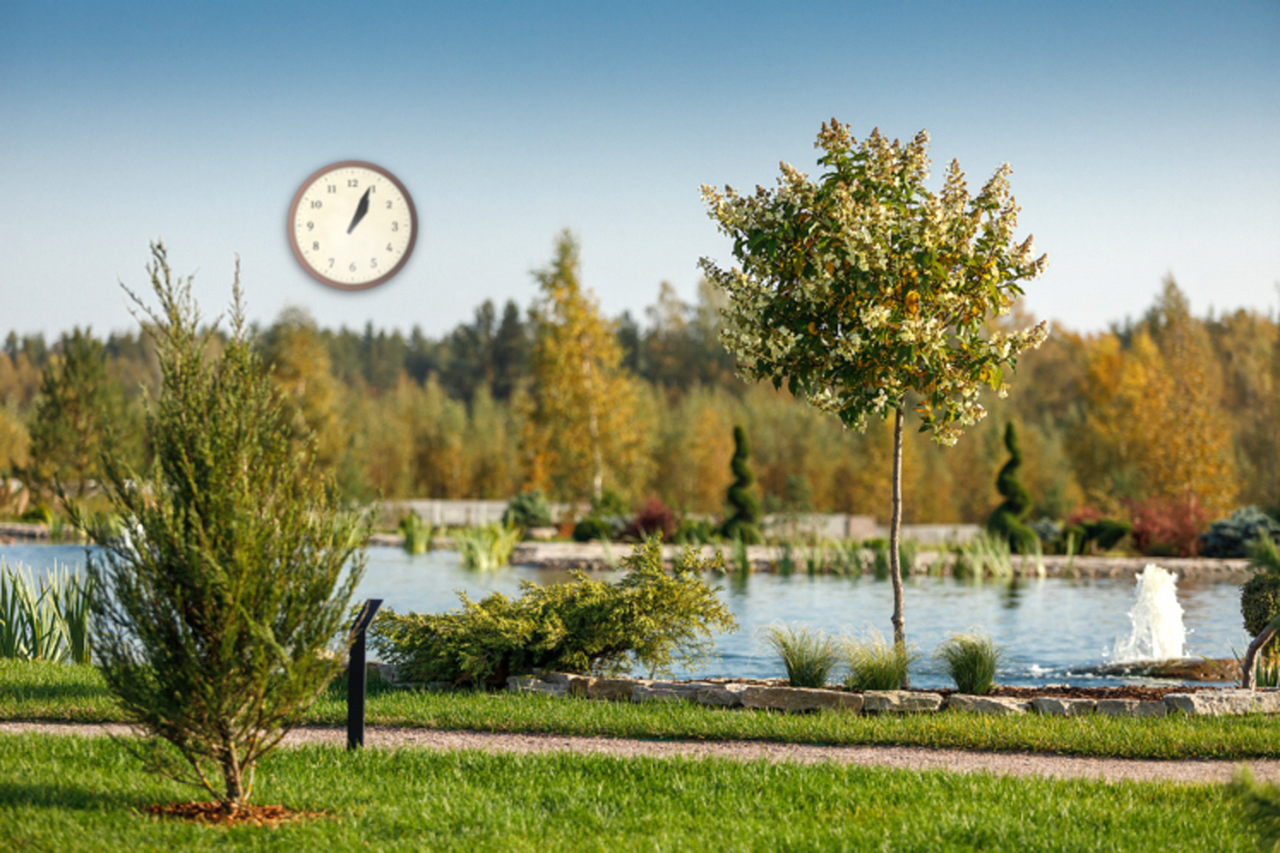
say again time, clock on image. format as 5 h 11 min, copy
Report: 1 h 04 min
